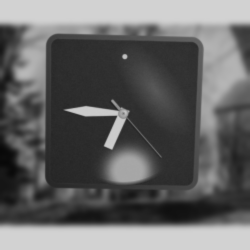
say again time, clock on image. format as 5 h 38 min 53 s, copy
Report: 6 h 45 min 23 s
